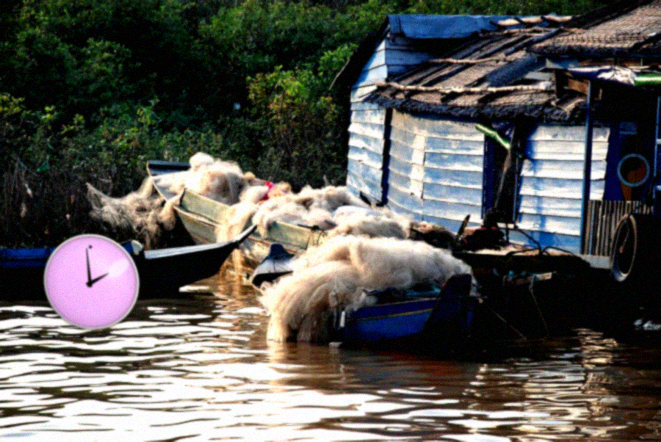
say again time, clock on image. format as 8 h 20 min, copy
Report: 1 h 59 min
